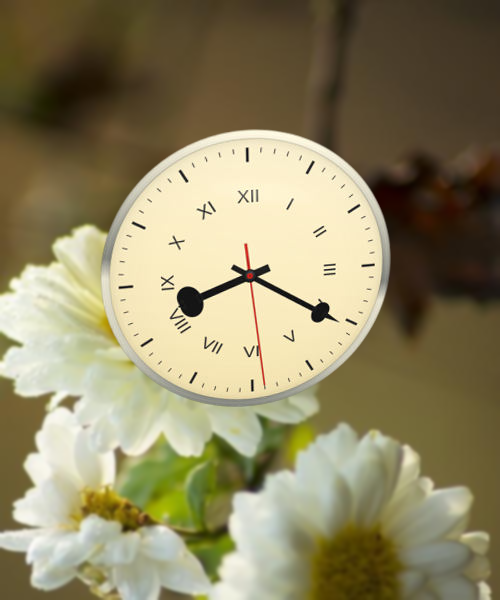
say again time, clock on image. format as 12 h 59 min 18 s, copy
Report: 8 h 20 min 29 s
